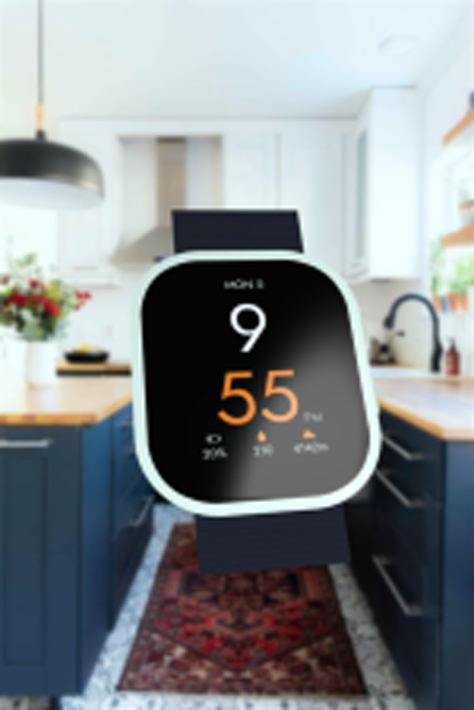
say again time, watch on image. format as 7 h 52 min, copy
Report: 9 h 55 min
